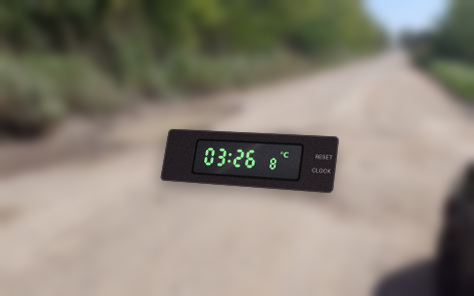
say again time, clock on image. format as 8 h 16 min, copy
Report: 3 h 26 min
